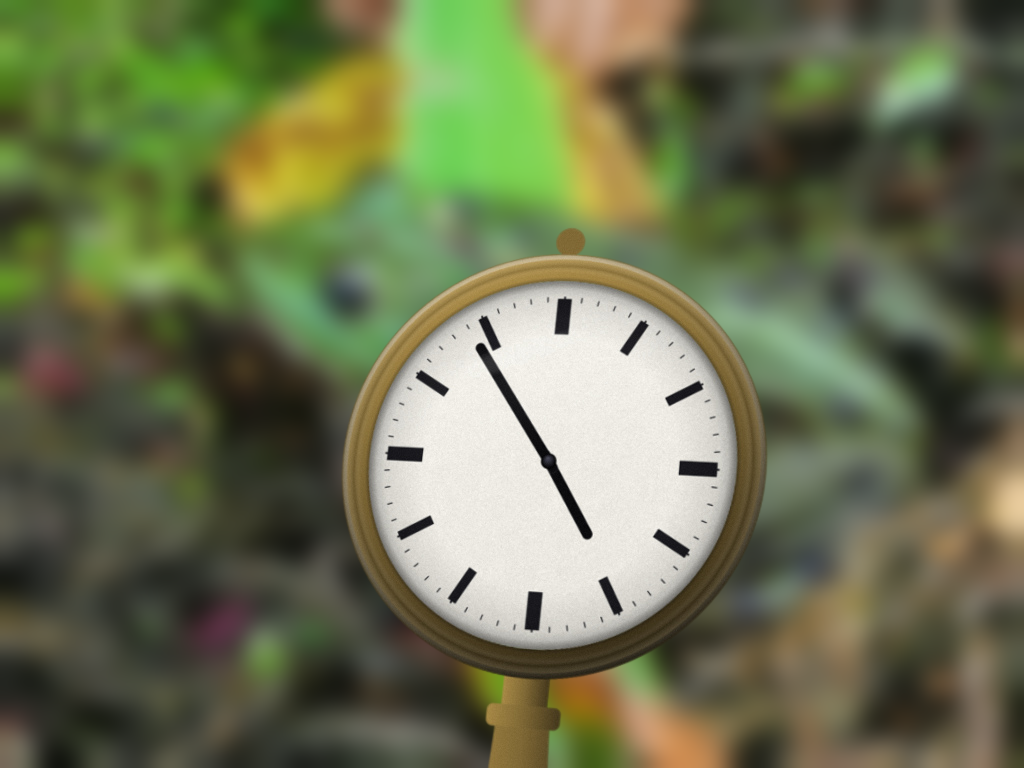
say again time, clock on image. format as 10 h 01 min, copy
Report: 4 h 54 min
